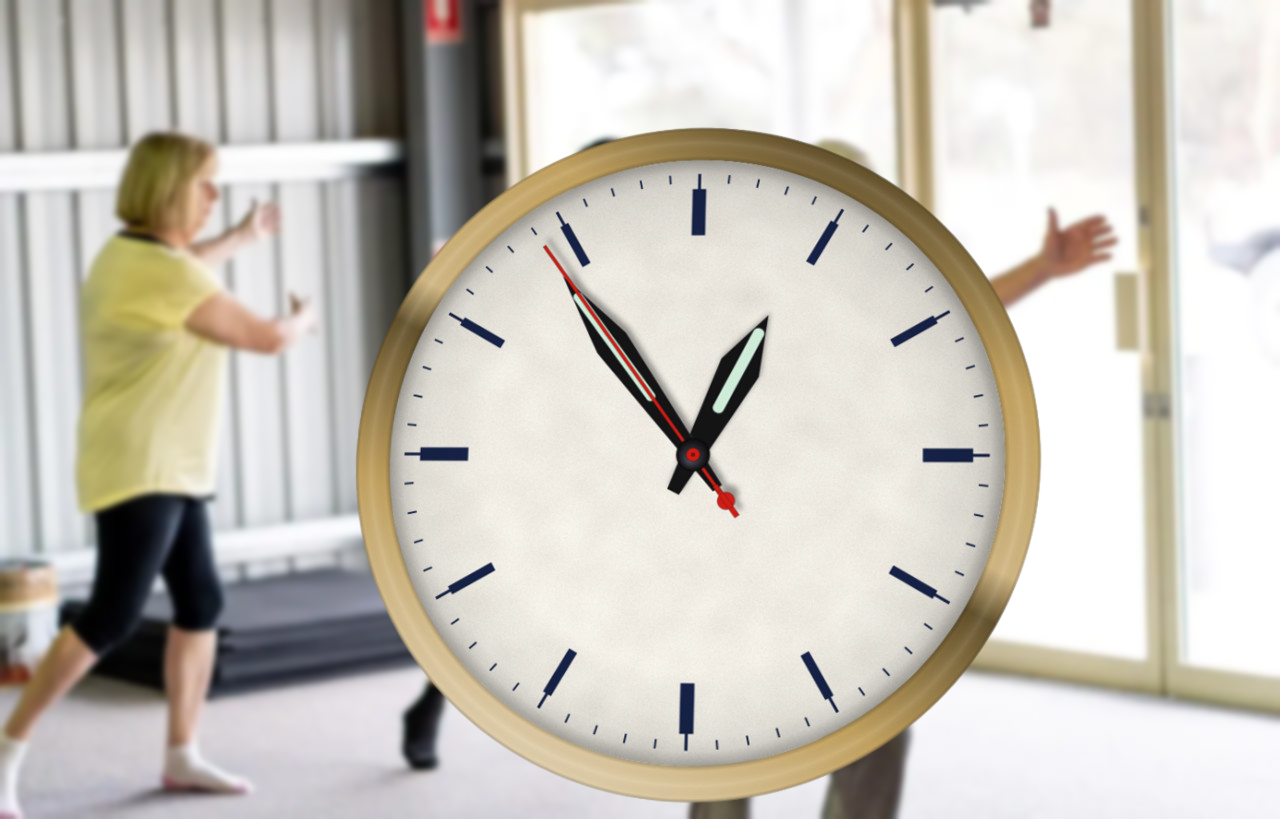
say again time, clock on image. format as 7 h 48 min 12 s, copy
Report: 12 h 53 min 54 s
